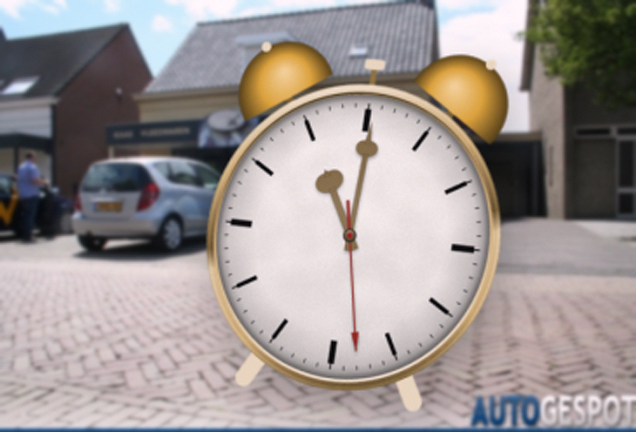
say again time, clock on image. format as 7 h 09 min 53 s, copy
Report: 11 h 00 min 28 s
